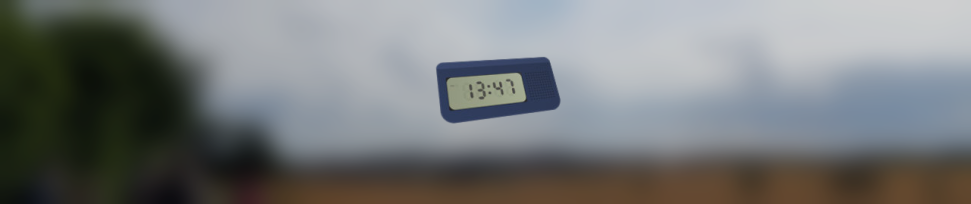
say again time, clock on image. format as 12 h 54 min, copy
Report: 13 h 47 min
